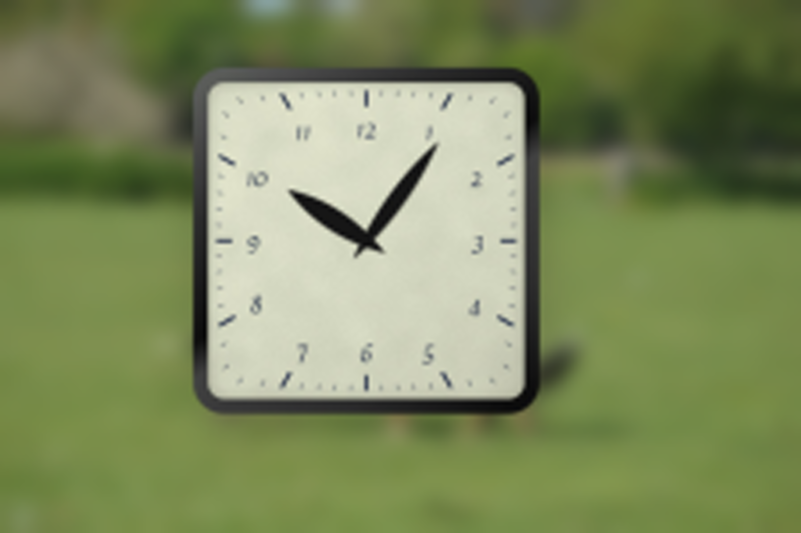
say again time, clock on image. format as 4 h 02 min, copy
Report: 10 h 06 min
